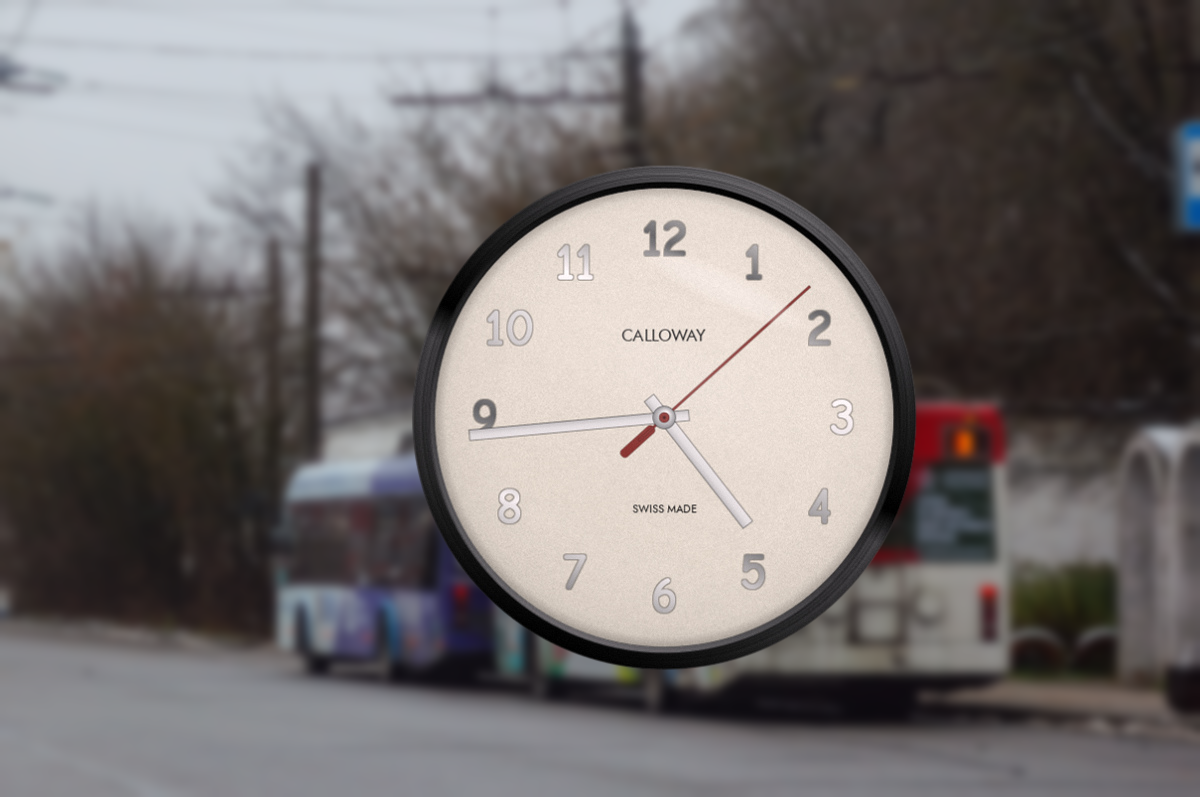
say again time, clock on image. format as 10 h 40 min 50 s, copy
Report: 4 h 44 min 08 s
